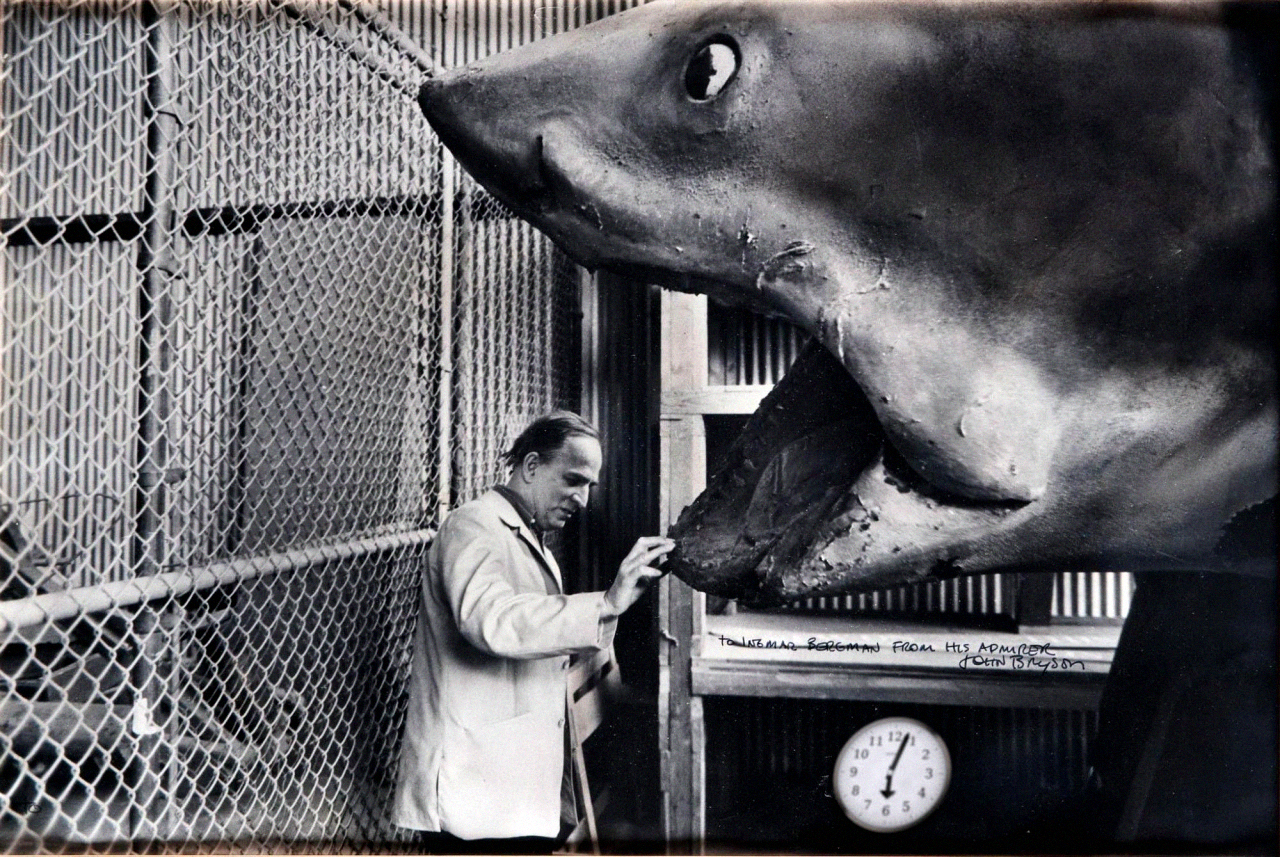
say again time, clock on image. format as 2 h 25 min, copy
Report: 6 h 03 min
